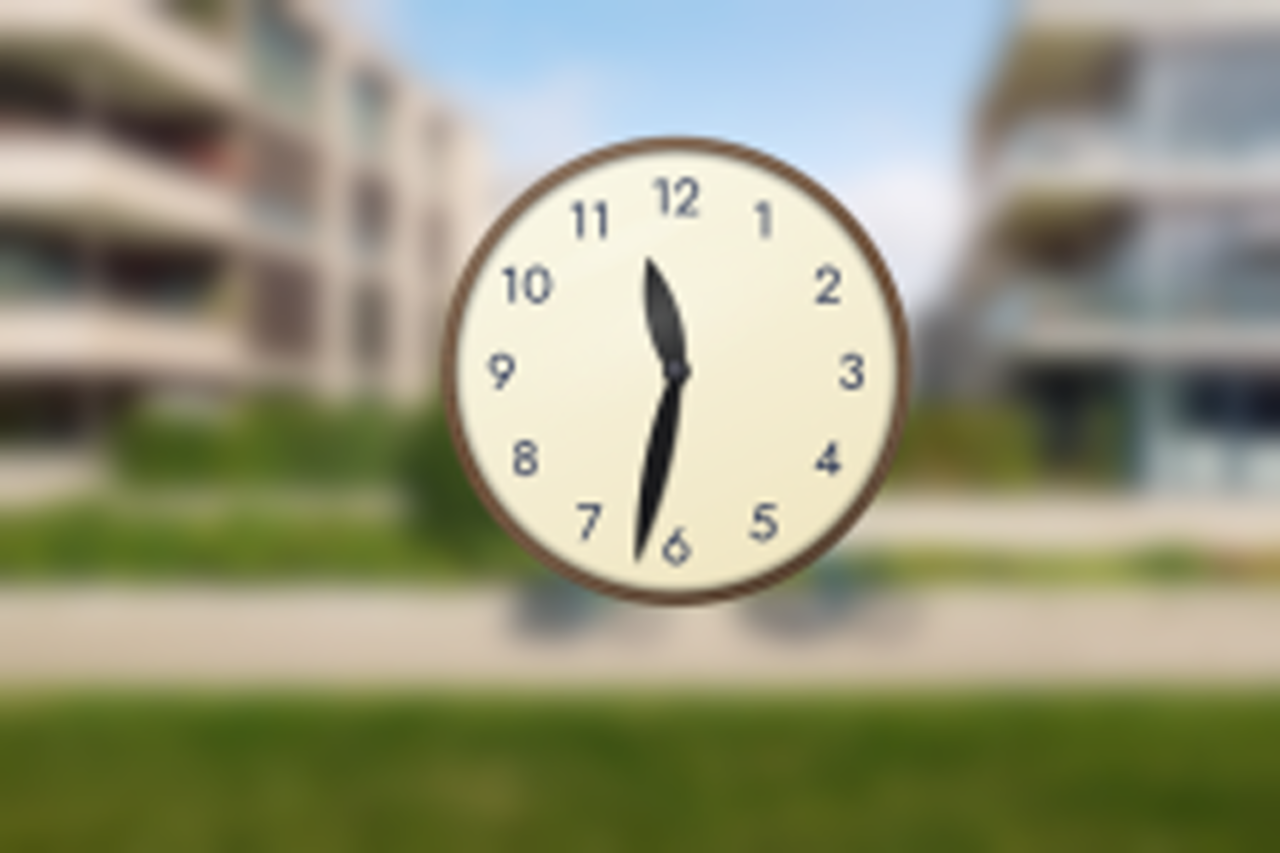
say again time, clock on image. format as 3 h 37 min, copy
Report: 11 h 32 min
